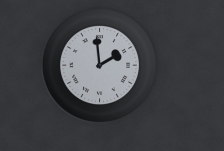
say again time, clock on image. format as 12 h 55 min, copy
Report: 1 h 59 min
